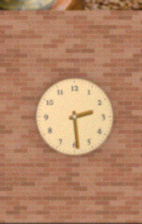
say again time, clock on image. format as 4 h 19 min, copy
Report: 2 h 29 min
